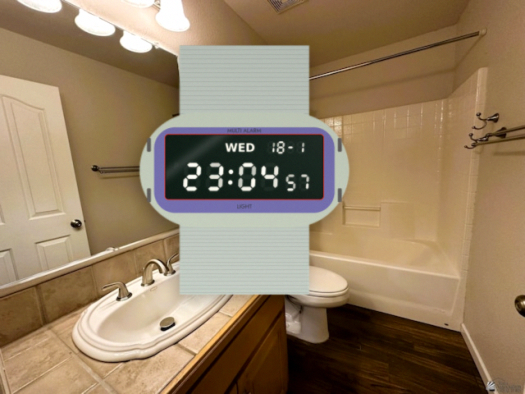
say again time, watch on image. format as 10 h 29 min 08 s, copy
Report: 23 h 04 min 57 s
